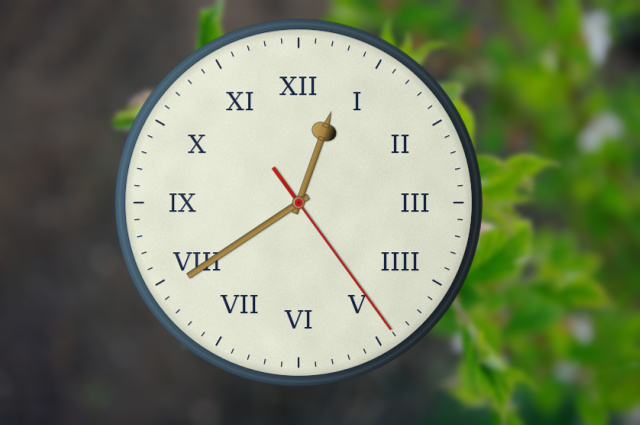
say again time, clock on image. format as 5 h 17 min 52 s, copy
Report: 12 h 39 min 24 s
